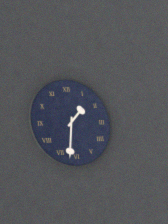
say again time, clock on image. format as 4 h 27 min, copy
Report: 1 h 32 min
